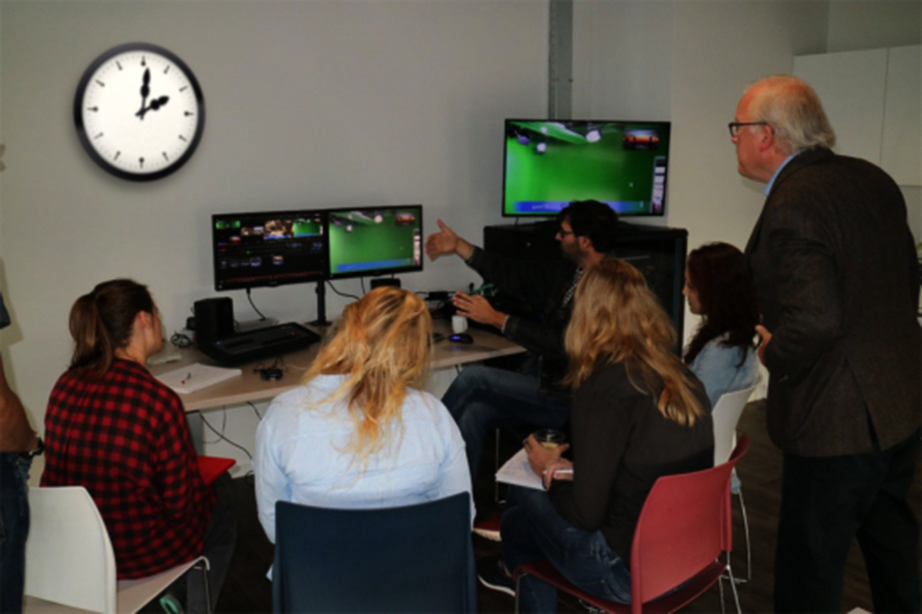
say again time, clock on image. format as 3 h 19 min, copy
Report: 2 h 01 min
